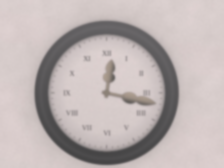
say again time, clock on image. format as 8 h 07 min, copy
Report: 12 h 17 min
